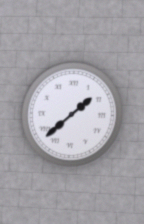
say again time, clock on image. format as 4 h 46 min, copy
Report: 1 h 38 min
